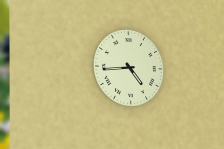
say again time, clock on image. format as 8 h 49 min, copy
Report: 4 h 44 min
